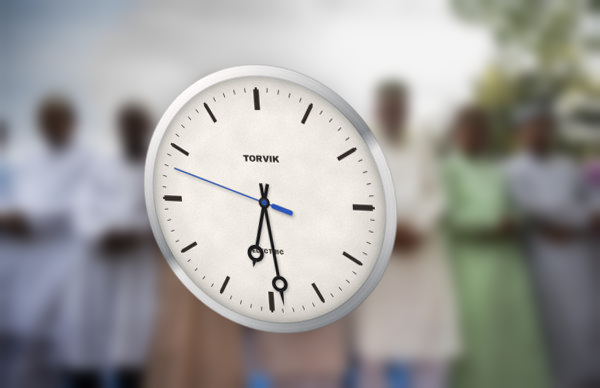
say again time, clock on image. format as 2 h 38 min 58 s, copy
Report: 6 h 28 min 48 s
